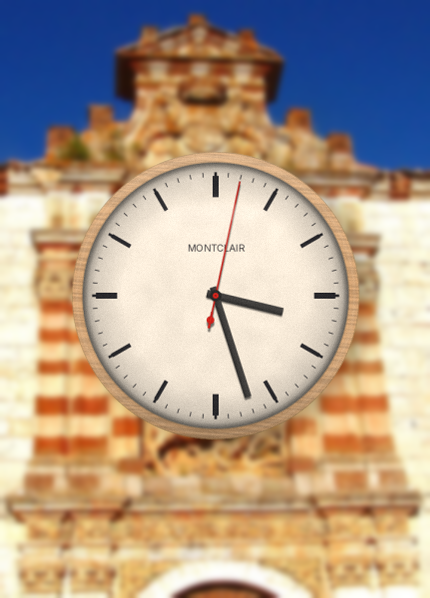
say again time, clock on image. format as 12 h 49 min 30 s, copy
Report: 3 h 27 min 02 s
